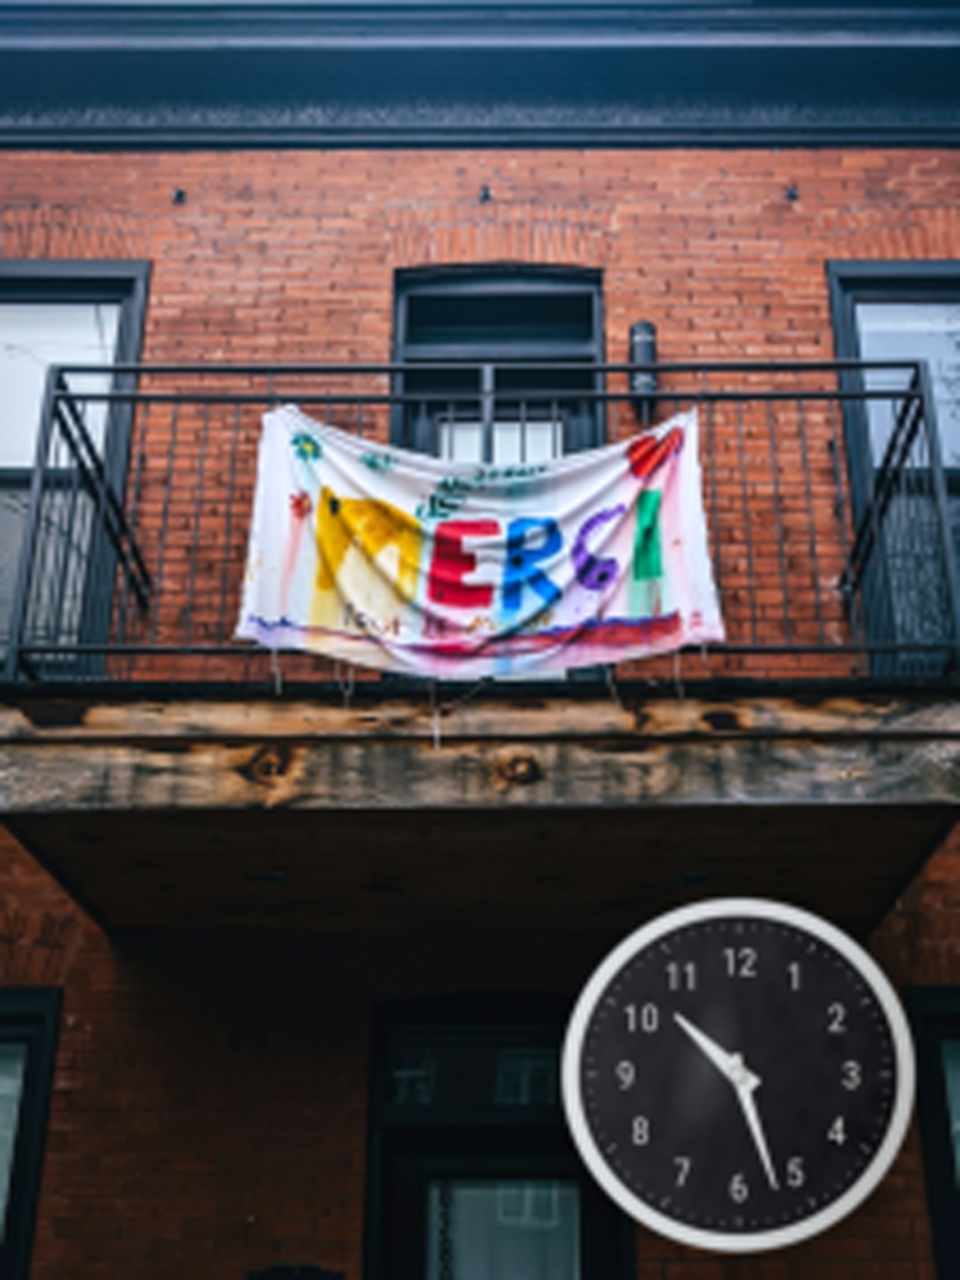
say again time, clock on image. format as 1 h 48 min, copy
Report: 10 h 27 min
